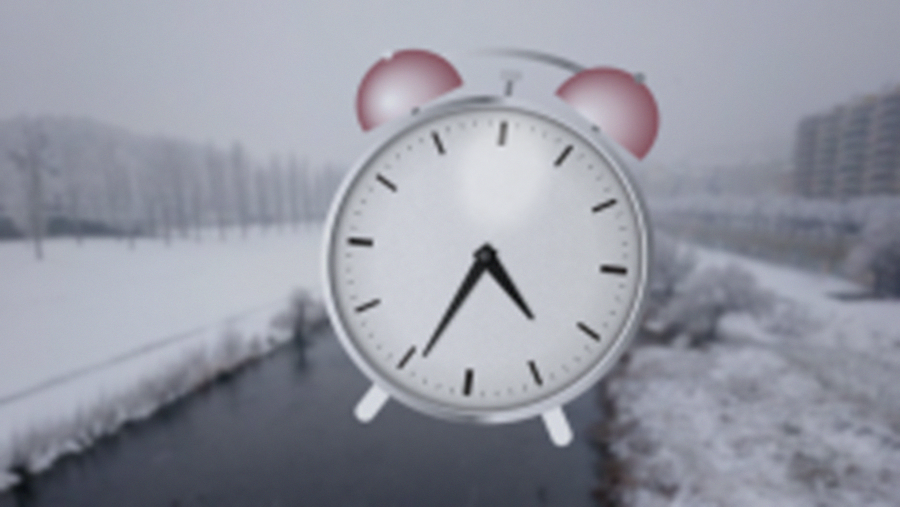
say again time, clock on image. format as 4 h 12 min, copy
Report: 4 h 34 min
